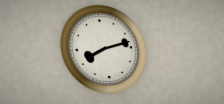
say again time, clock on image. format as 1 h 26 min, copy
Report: 8 h 13 min
